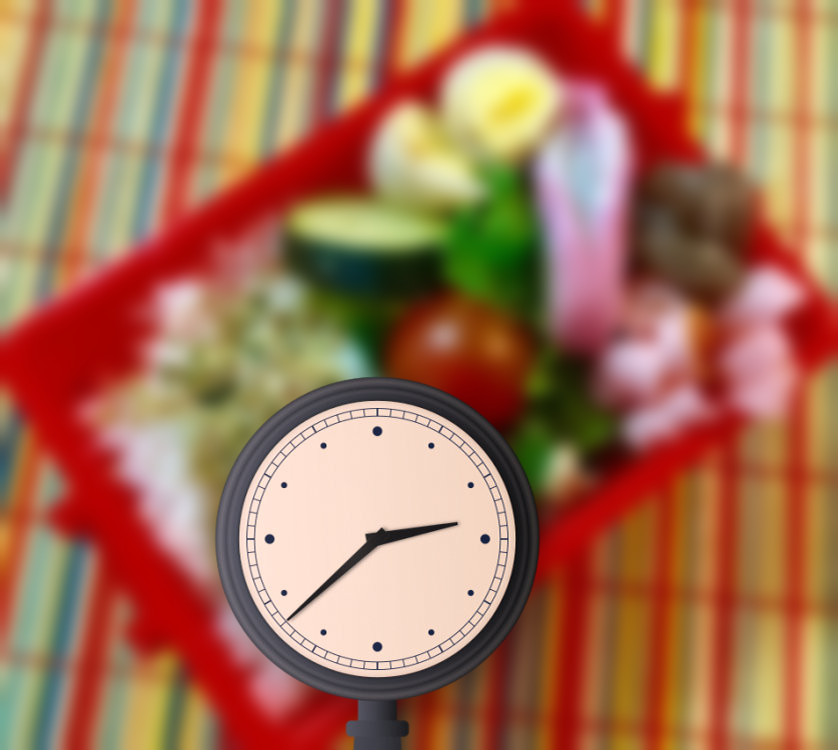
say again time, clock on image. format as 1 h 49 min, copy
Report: 2 h 38 min
